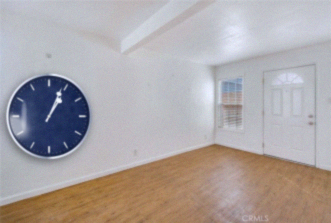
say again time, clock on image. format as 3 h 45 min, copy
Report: 1 h 04 min
